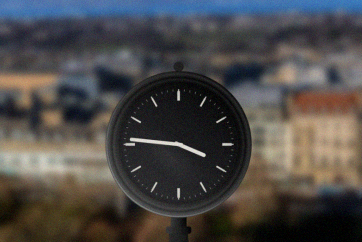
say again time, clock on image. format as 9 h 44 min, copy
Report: 3 h 46 min
